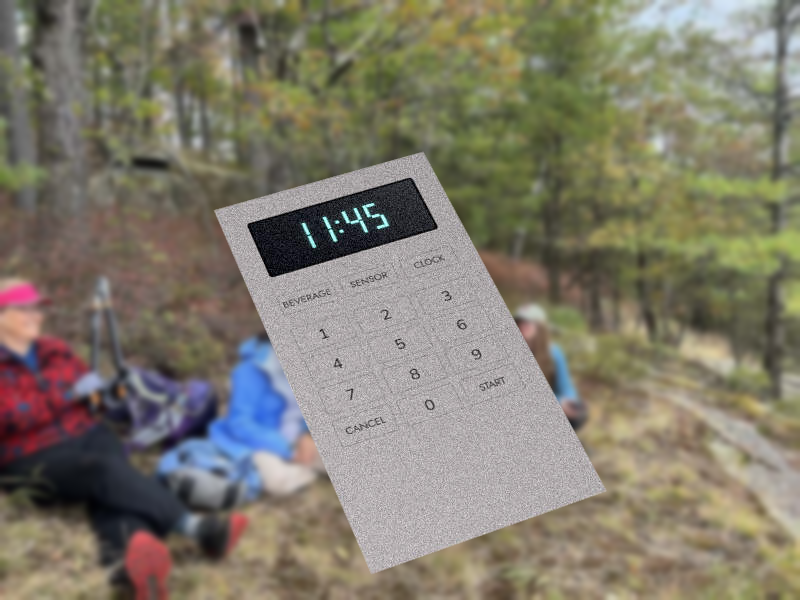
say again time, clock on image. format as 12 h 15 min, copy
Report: 11 h 45 min
